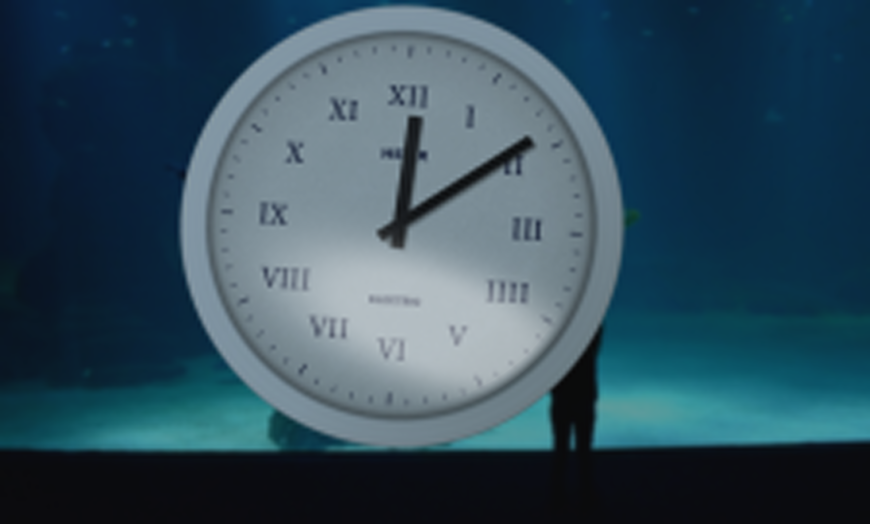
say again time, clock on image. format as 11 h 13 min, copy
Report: 12 h 09 min
